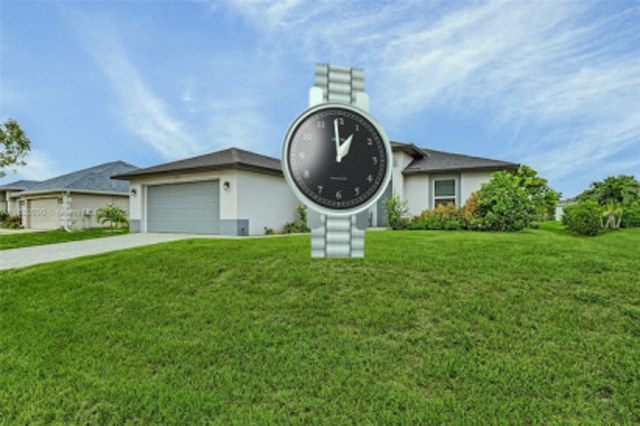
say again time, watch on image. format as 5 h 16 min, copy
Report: 12 h 59 min
